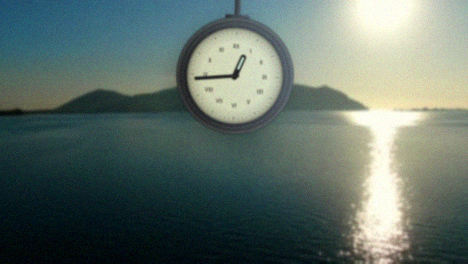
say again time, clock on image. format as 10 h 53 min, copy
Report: 12 h 44 min
